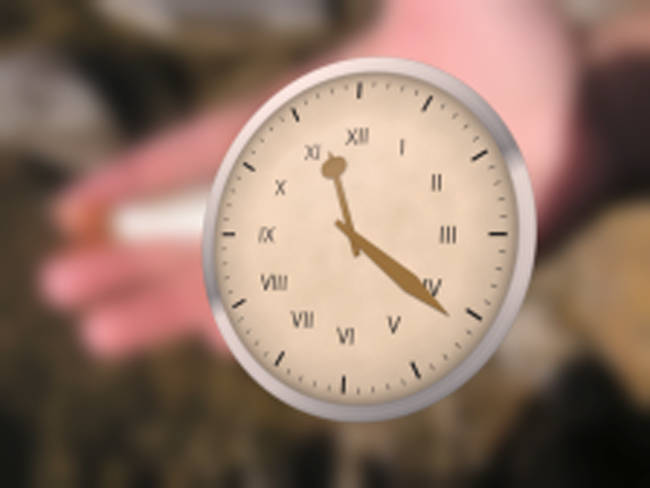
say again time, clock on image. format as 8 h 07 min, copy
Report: 11 h 21 min
